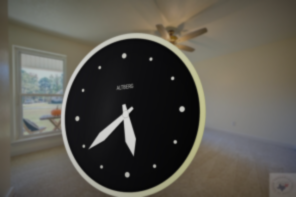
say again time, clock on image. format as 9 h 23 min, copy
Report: 5 h 39 min
